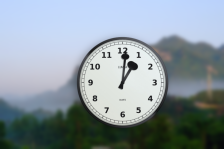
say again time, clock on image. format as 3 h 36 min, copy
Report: 1 h 01 min
